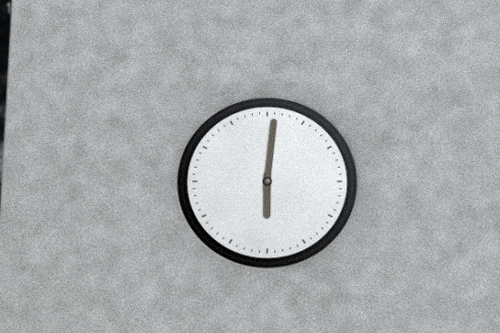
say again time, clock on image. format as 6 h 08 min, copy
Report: 6 h 01 min
